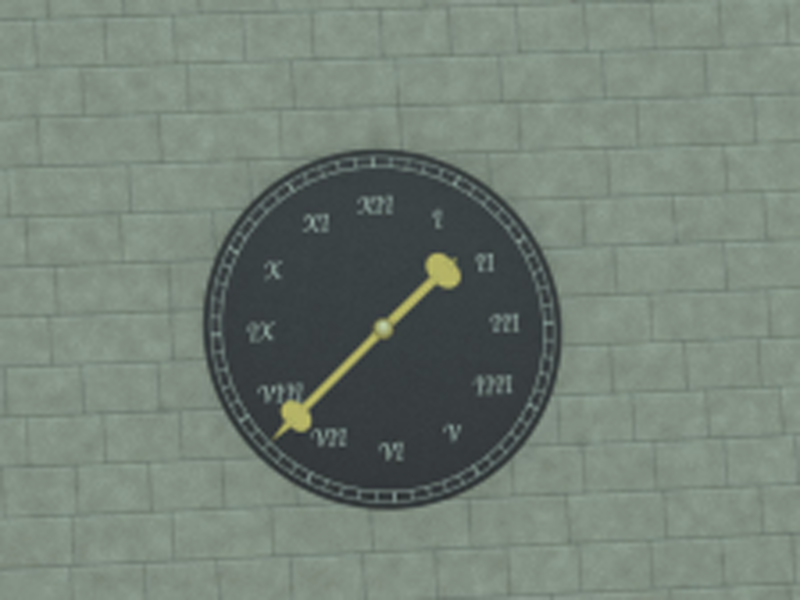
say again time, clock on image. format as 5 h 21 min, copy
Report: 1 h 38 min
